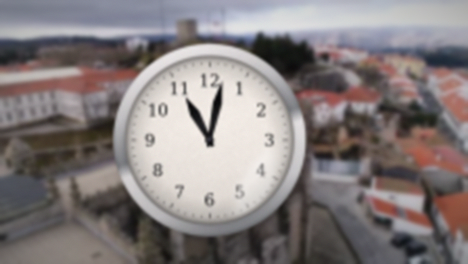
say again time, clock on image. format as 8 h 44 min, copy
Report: 11 h 02 min
